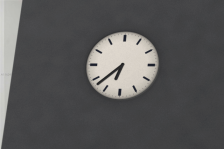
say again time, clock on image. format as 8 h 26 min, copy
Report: 6 h 38 min
